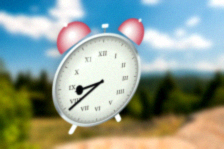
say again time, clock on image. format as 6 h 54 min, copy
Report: 8 h 39 min
